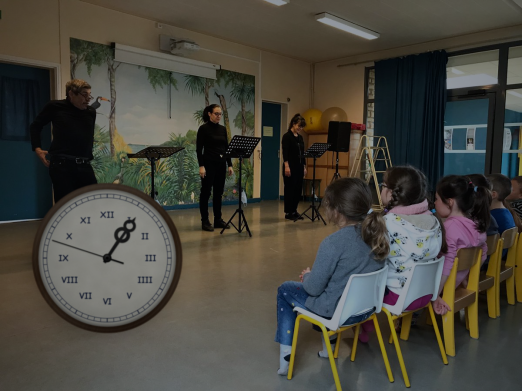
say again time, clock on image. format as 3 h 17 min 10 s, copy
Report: 1 h 05 min 48 s
